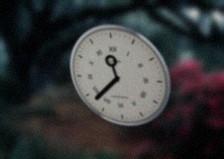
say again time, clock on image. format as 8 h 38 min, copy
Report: 11 h 38 min
